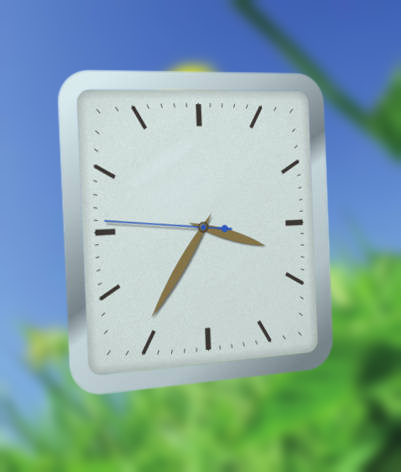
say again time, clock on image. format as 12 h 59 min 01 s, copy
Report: 3 h 35 min 46 s
